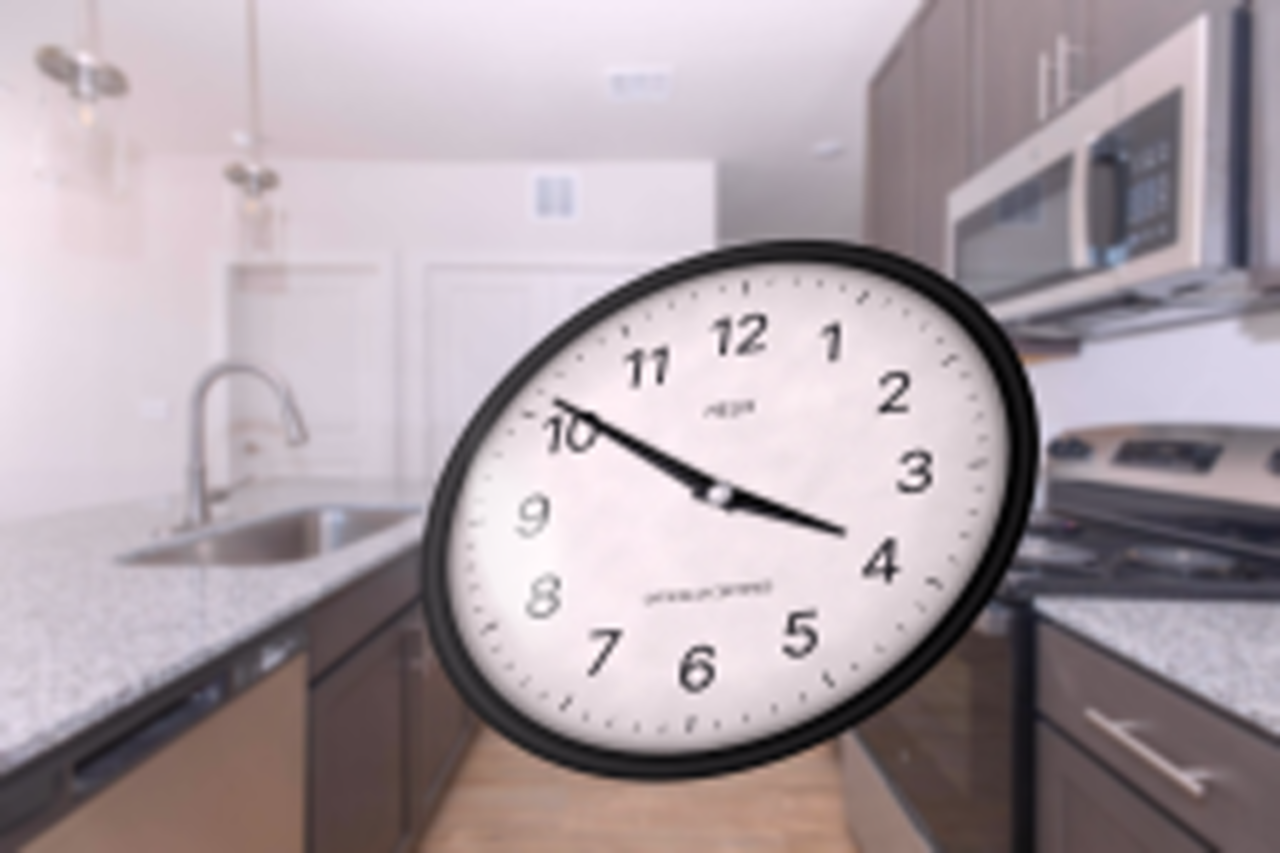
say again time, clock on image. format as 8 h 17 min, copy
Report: 3 h 51 min
